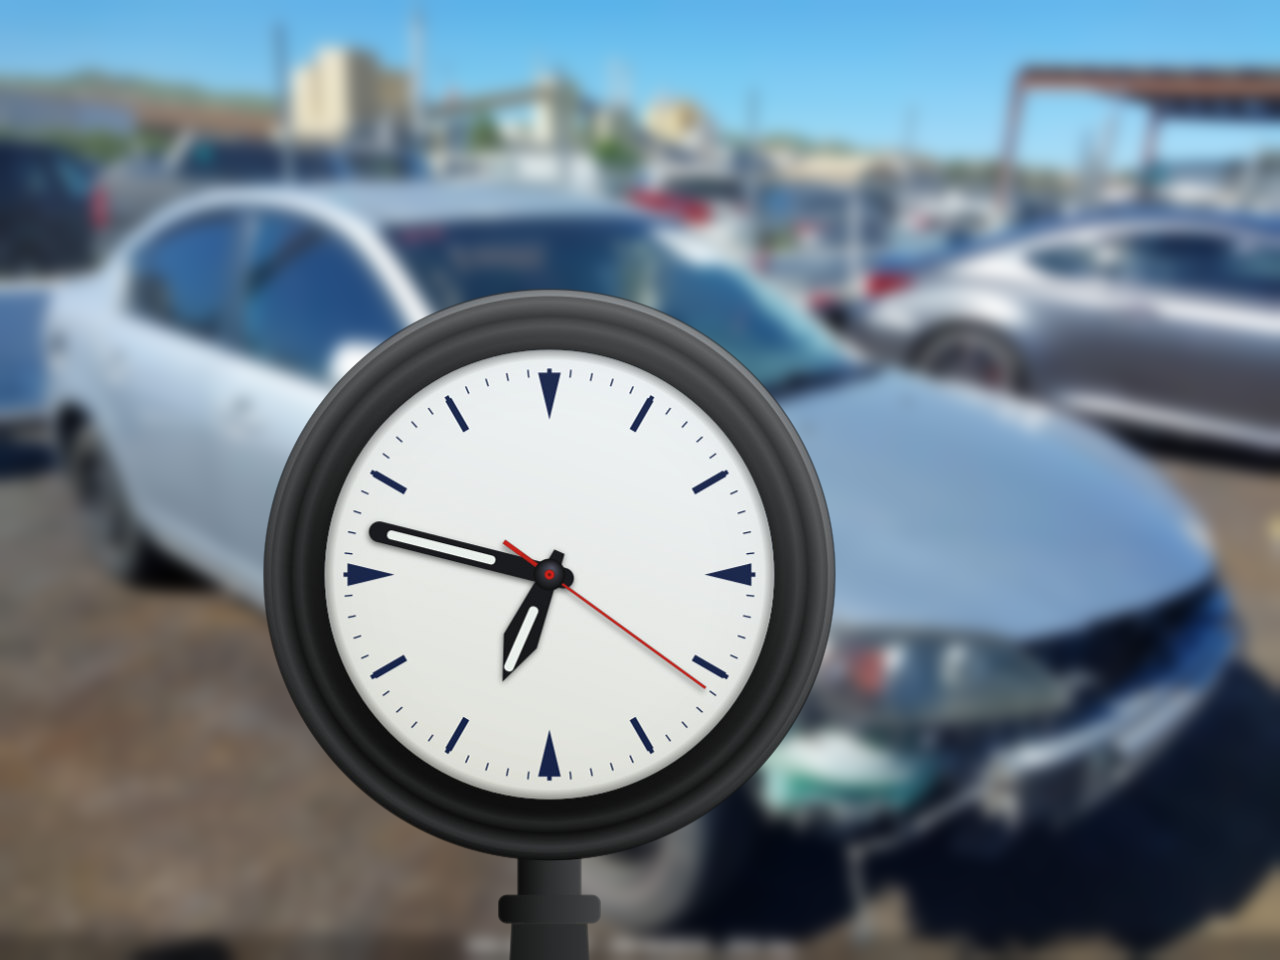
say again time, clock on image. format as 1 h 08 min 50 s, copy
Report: 6 h 47 min 21 s
